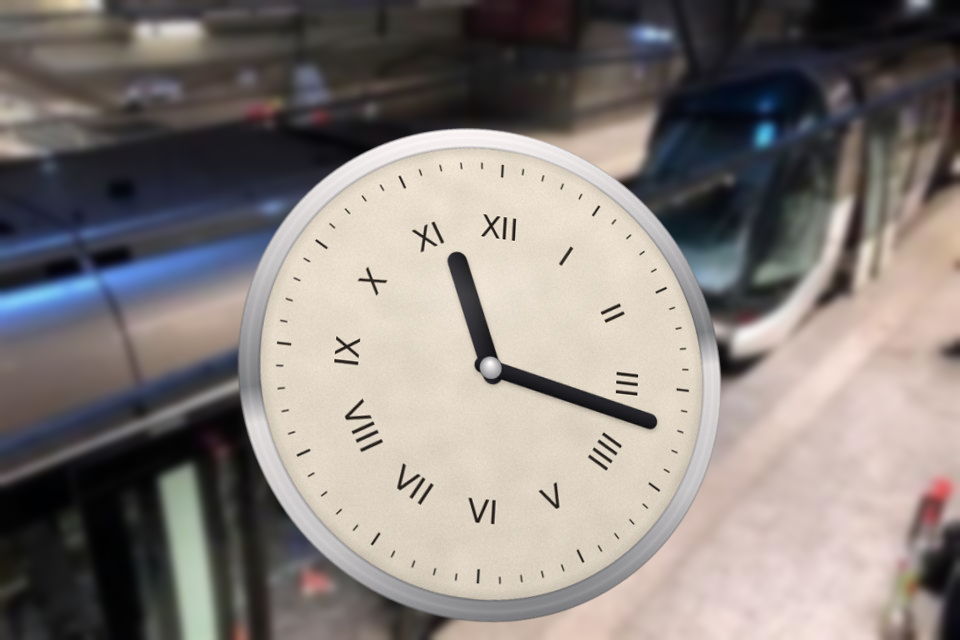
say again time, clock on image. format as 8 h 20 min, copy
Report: 11 h 17 min
